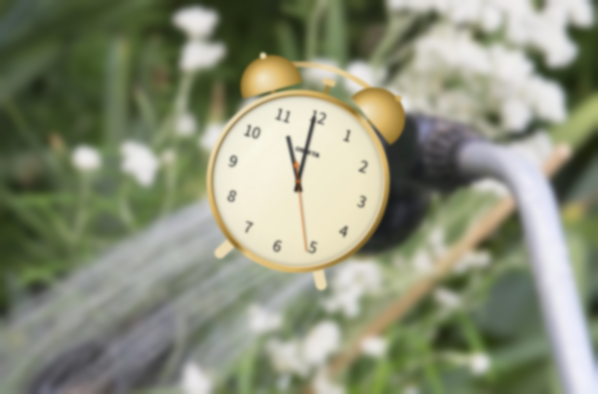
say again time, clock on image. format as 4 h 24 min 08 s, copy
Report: 10 h 59 min 26 s
